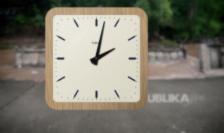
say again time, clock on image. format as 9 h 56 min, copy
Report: 2 h 02 min
